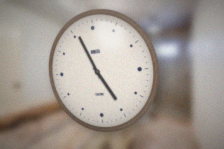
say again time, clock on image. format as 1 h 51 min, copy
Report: 4 h 56 min
